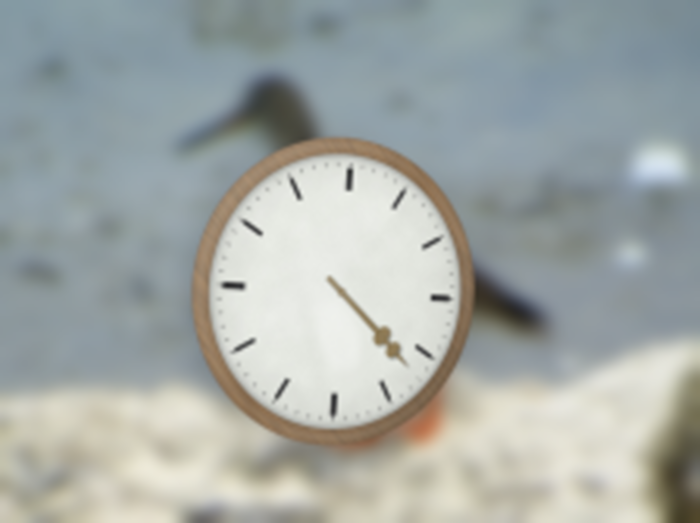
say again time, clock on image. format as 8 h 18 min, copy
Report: 4 h 22 min
